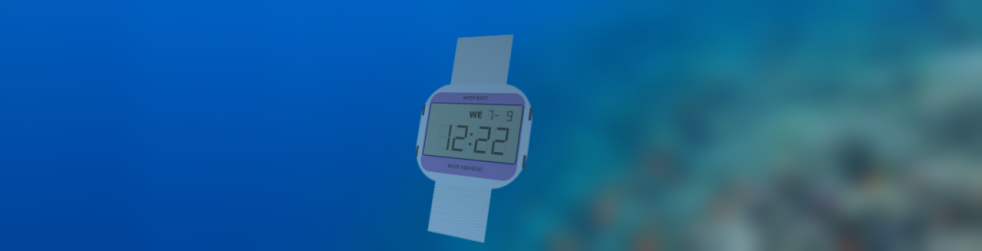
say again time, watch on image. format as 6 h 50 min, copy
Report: 12 h 22 min
